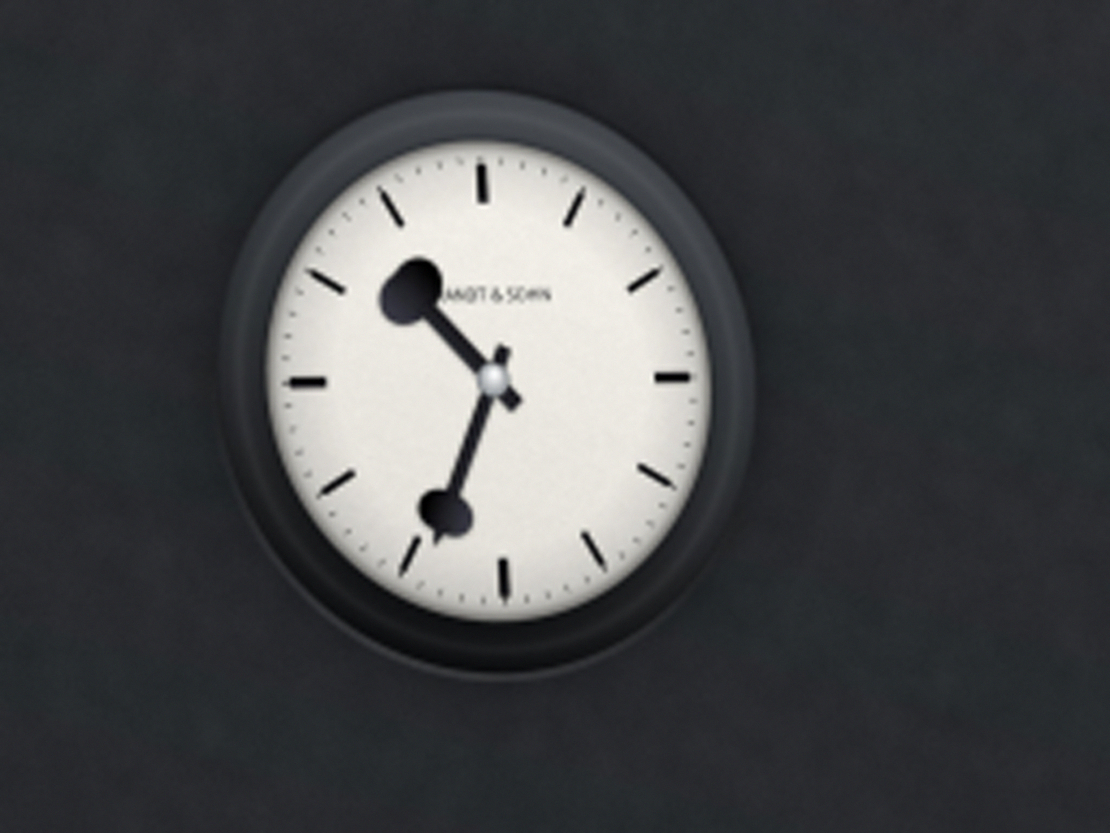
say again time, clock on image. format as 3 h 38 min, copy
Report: 10 h 34 min
